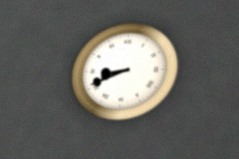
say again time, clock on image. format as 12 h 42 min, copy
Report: 8 h 41 min
